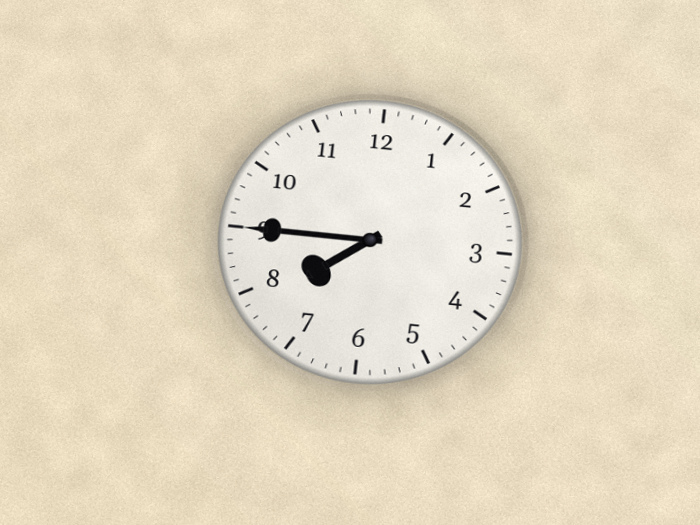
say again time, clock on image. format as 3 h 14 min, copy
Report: 7 h 45 min
